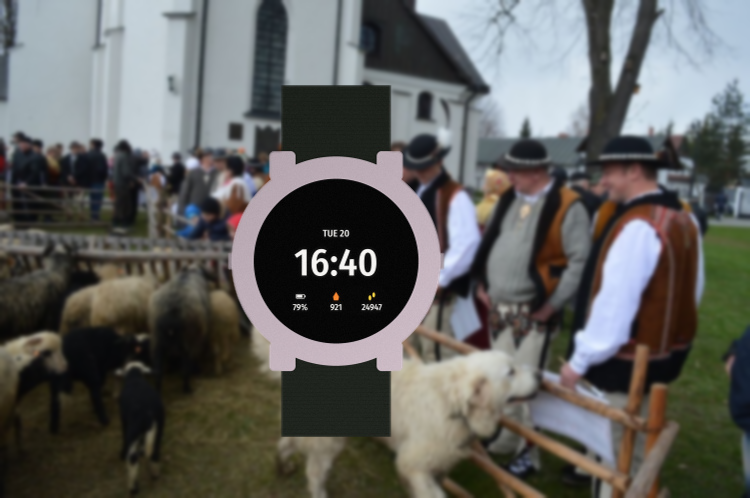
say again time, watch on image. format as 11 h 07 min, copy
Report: 16 h 40 min
